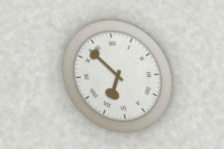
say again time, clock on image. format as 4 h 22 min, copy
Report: 6 h 53 min
